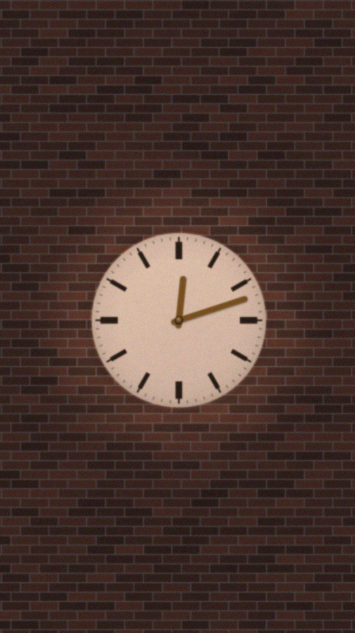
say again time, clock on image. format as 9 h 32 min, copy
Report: 12 h 12 min
